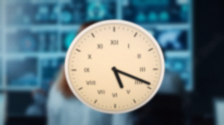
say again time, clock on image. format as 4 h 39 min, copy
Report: 5 h 19 min
